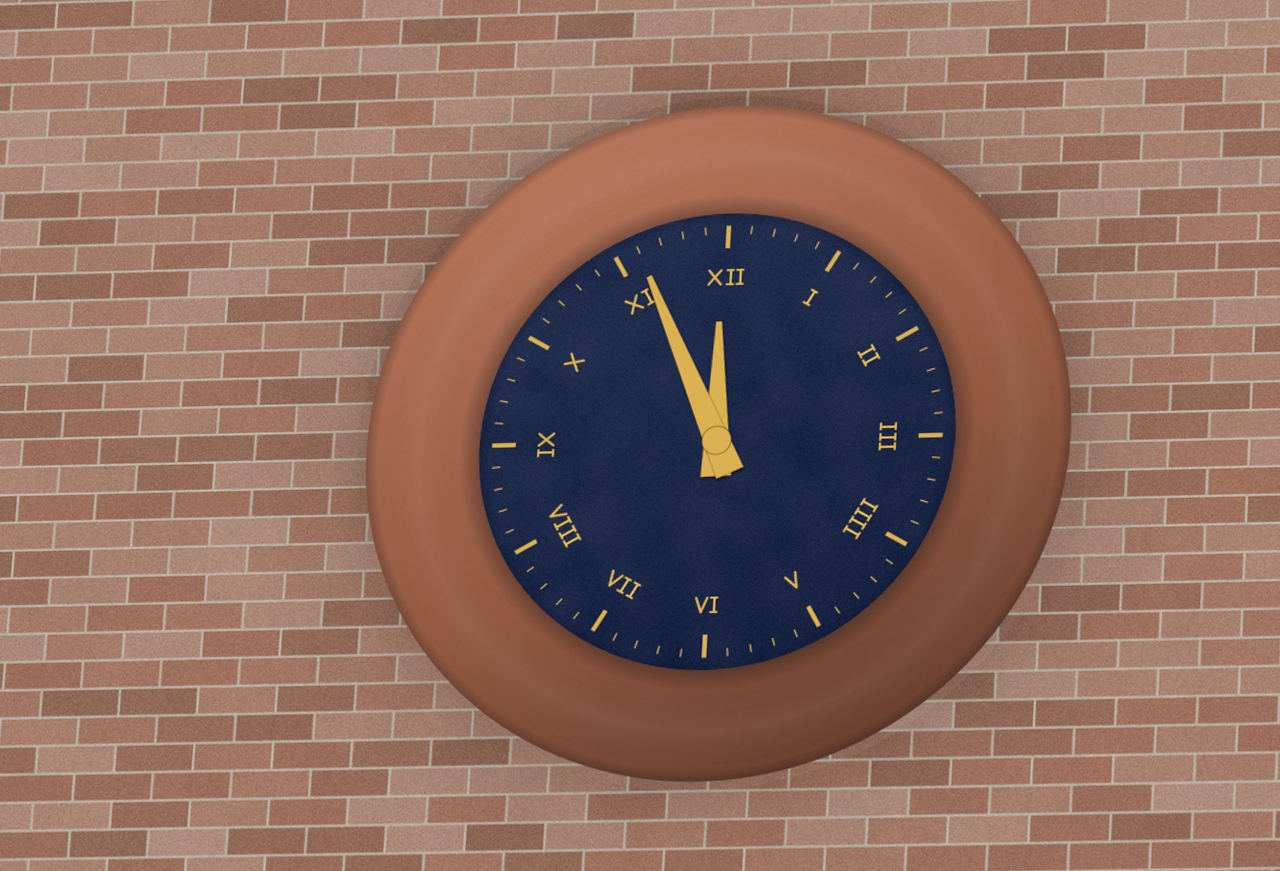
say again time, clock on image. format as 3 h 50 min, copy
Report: 11 h 56 min
